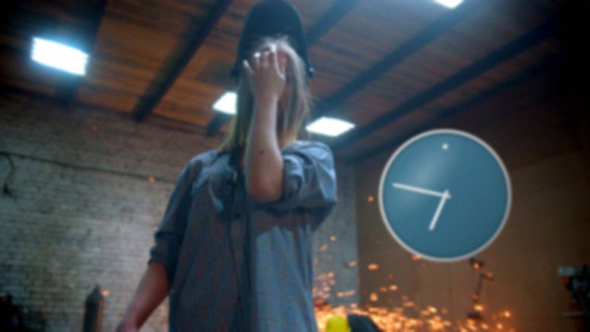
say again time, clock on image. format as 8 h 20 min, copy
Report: 6 h 47 min
